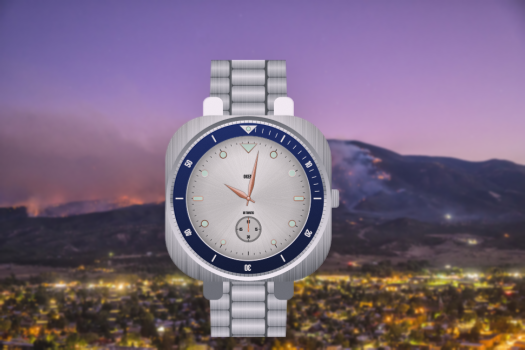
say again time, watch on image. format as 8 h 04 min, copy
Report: 10 h 02 min
